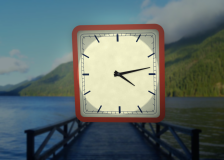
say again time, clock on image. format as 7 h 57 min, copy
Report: 4 h 13 min
